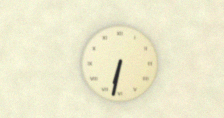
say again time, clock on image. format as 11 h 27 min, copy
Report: 6 h 32 min
